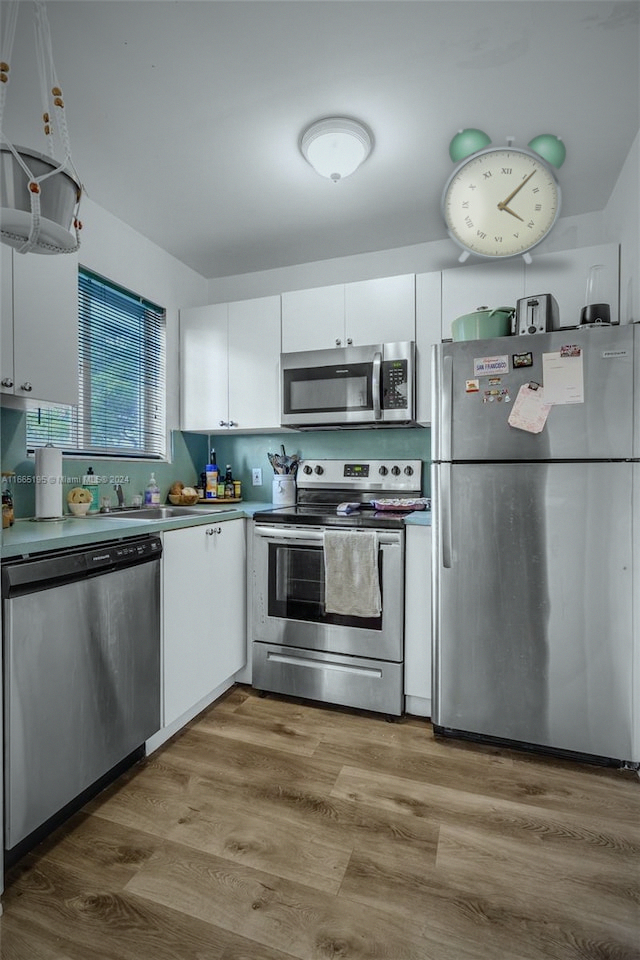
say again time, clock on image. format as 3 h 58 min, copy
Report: 4 h 06 min
